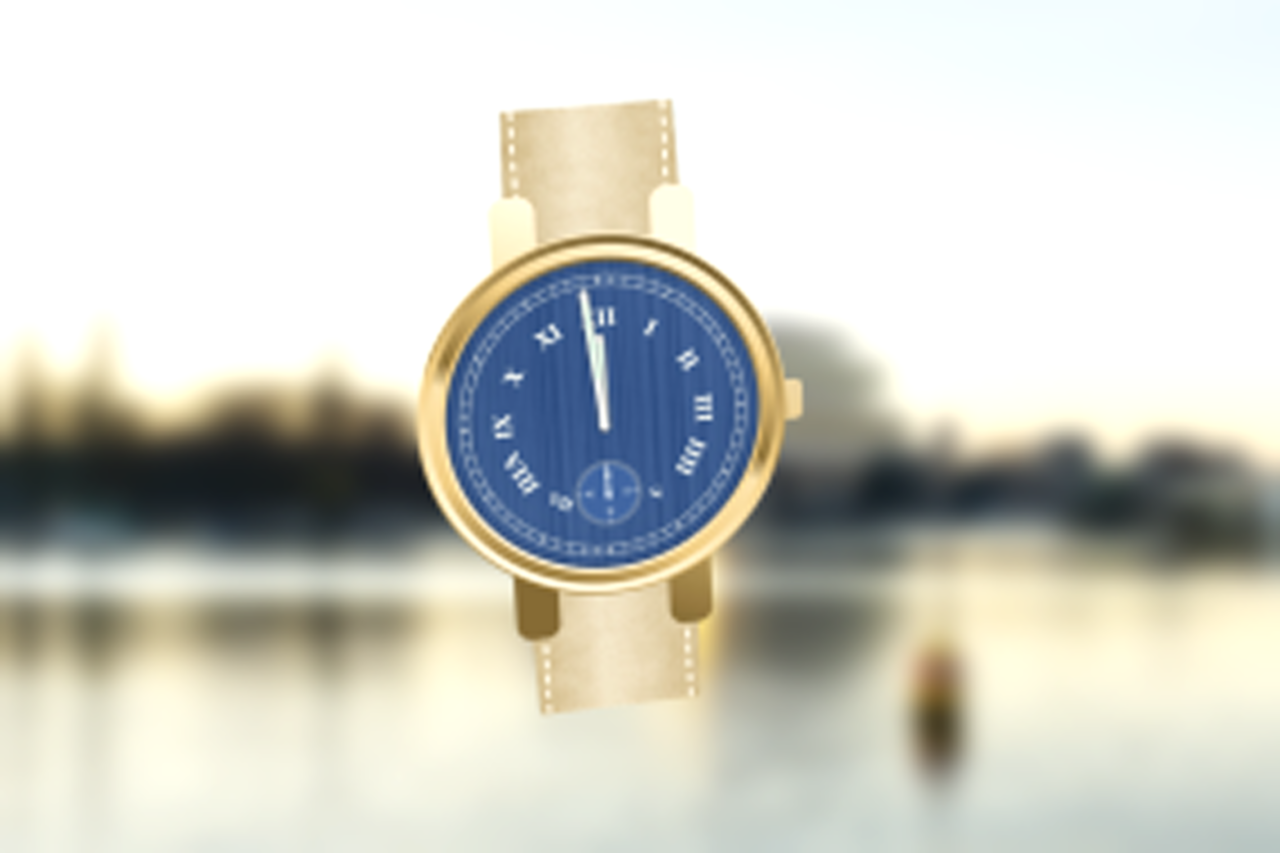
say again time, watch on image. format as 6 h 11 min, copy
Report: 11 h 59 min
